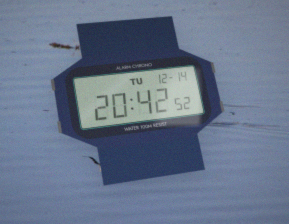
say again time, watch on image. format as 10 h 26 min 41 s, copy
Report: 20 h 42 min 52 s
